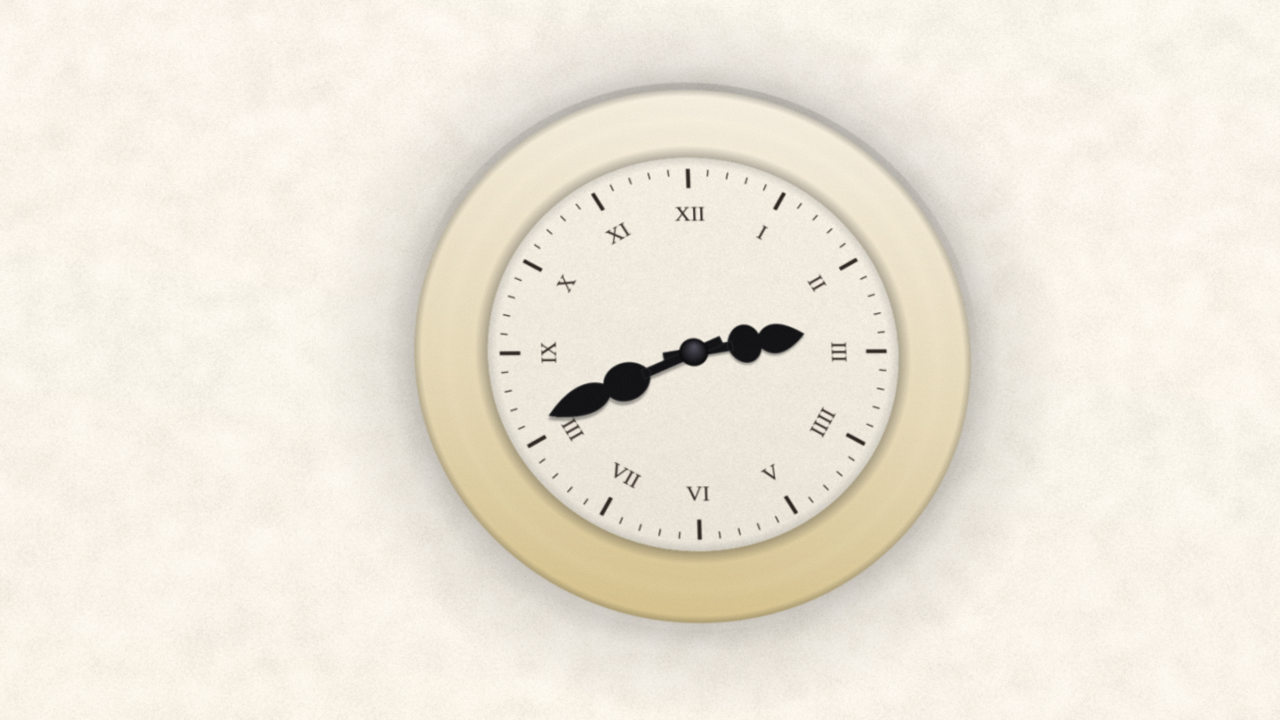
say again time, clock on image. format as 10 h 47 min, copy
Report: 2 h 41 min
